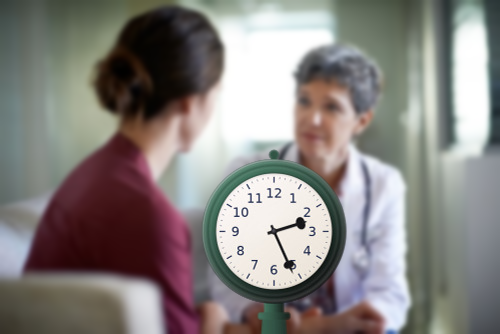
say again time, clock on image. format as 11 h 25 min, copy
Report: 2 h 26 min
